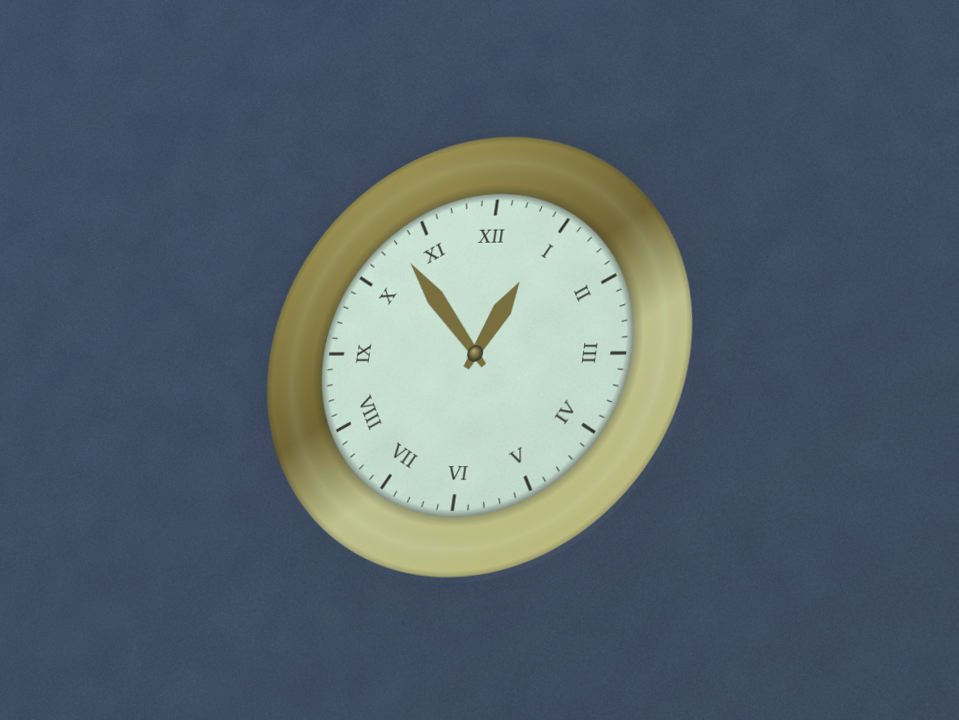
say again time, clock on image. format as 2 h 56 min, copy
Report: 12 h 53 min
